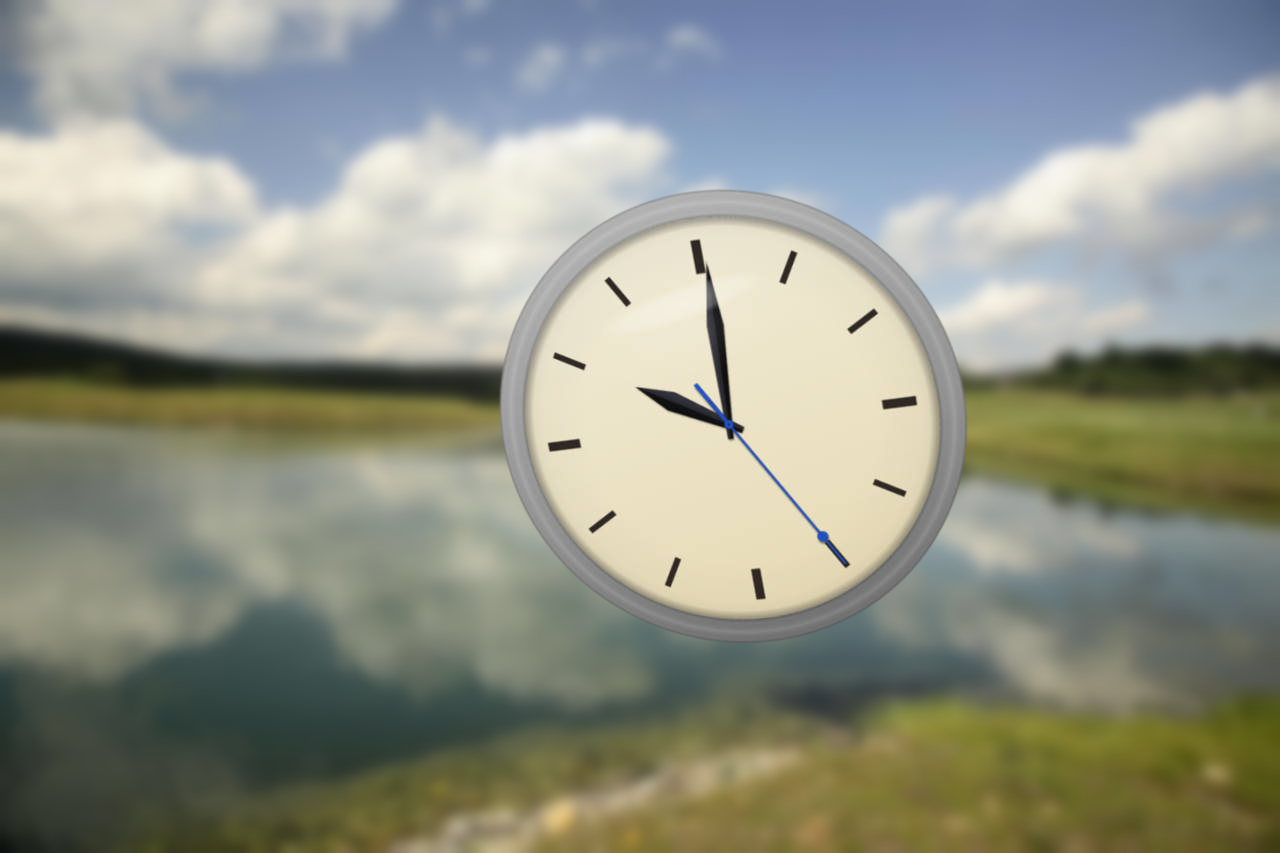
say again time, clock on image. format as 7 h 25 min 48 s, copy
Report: 10 h 00 min 25 s
